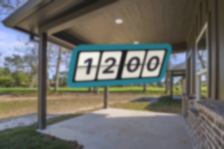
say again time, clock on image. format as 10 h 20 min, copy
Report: 12 h 00 min
